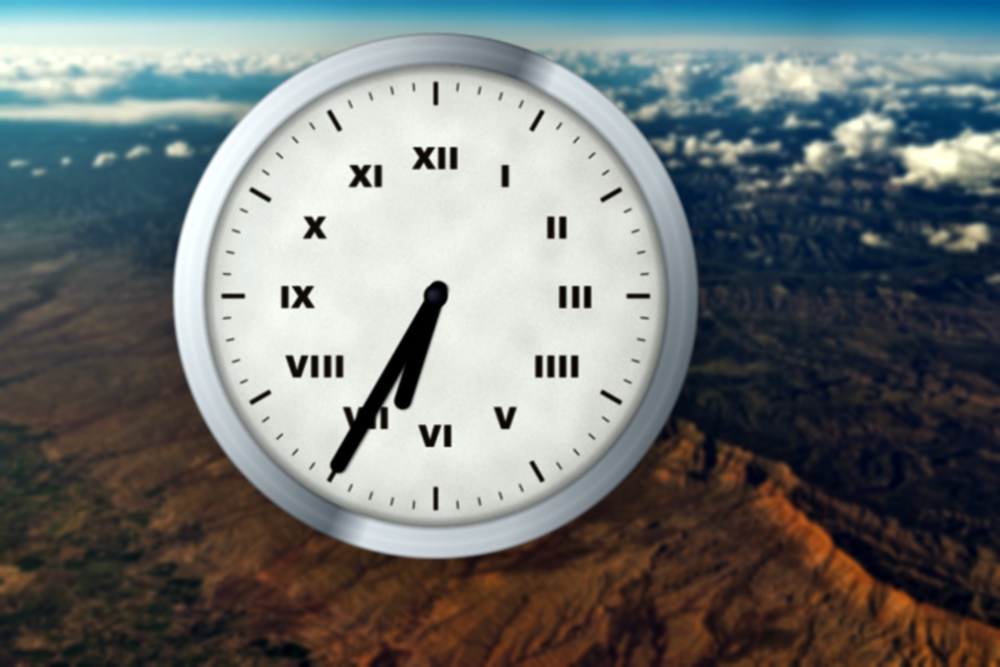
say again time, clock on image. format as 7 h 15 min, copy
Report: 6 h 35 min
